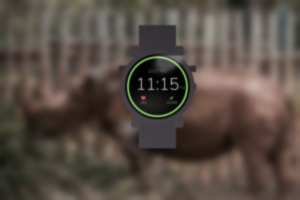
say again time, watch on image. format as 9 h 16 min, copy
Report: 11 h 15 min
